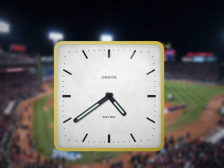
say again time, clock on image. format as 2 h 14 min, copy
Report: 4 h 39 min
